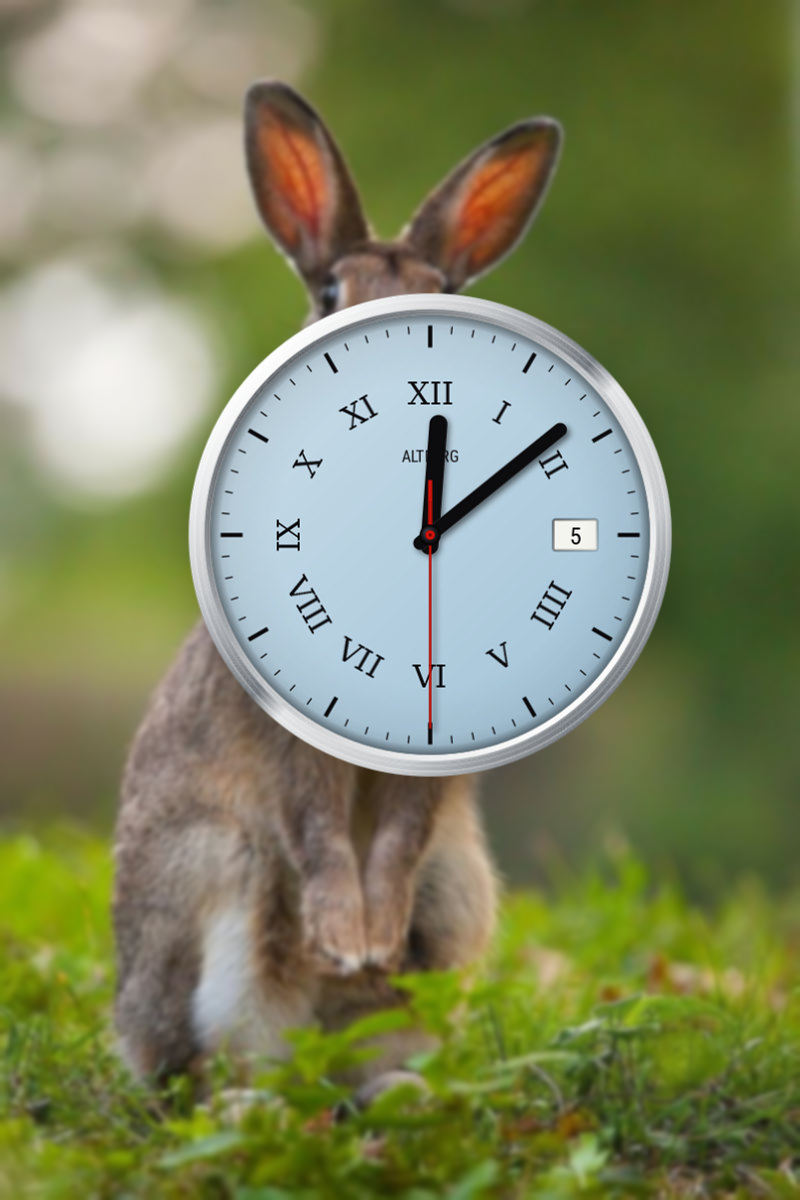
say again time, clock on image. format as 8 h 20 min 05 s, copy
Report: 12 h 08 min 30 s
